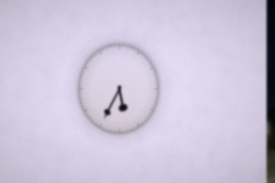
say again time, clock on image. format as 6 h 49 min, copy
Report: 5 h 35 min
